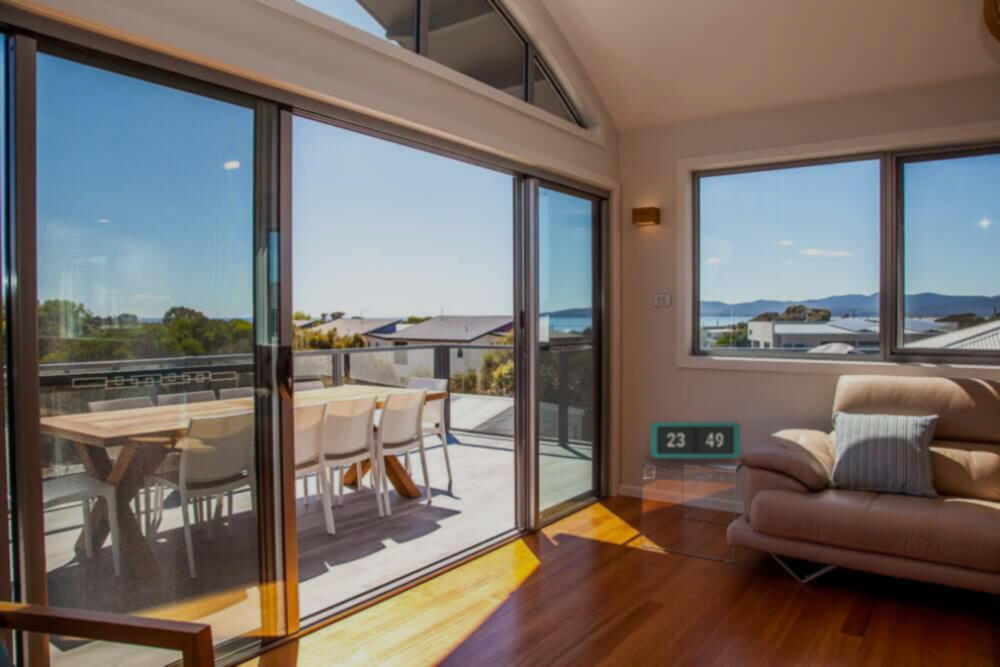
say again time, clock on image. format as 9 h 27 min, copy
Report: 23 h 49 min
